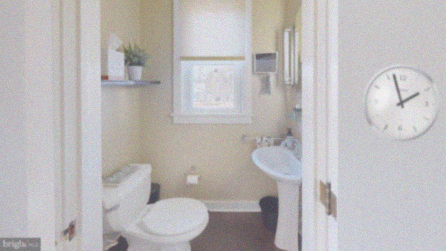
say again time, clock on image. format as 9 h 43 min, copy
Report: 1 h 57 min
